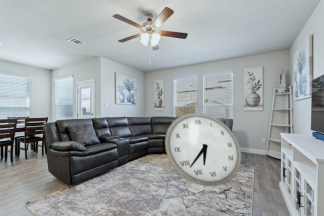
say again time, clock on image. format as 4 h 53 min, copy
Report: 6 h 38 min
